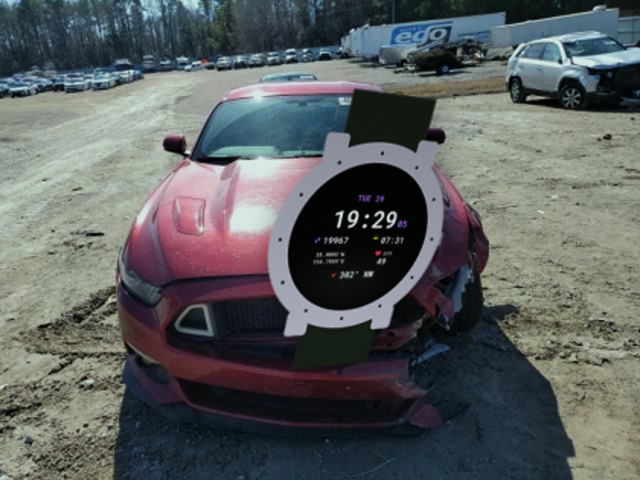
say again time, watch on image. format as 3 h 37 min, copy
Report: 19 h 29 min
